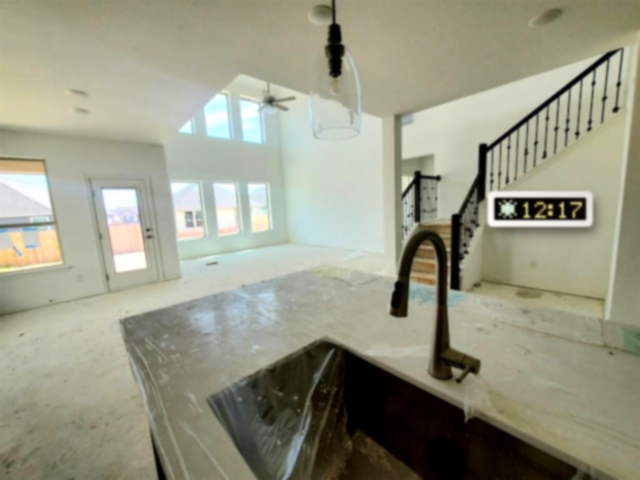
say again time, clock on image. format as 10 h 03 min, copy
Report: 12 h 17 min
